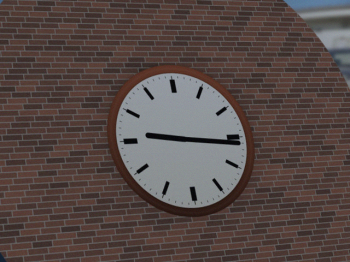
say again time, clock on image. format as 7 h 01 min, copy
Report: 9 h 16 min
